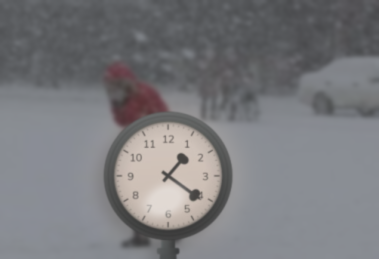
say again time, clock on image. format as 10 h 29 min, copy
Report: 1 h 21 min
